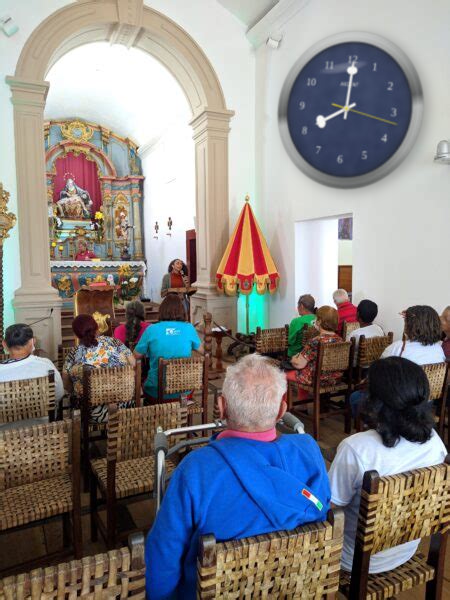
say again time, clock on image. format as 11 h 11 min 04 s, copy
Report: 8 h 00 min 17 s
